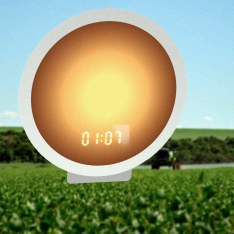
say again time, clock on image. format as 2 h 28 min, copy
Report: 1 h 07 min
